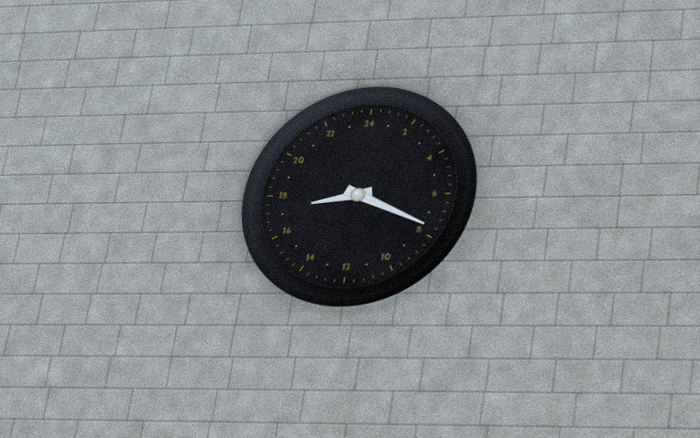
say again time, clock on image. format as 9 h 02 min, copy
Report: 17 h 19 min
